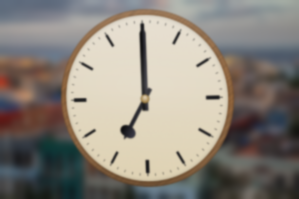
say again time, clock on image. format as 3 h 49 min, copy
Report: 7 h 00 min
